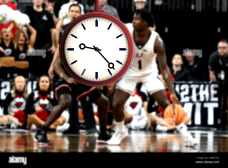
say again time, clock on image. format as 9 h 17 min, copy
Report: 9 h 23 min
